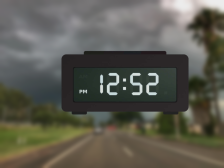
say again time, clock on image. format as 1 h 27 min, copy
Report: 12 h 52 min
